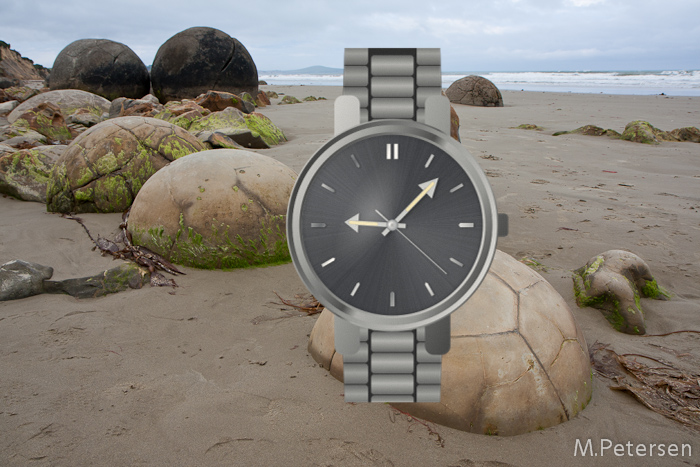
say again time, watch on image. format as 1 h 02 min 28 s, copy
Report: 9 h 07 min 22 s
